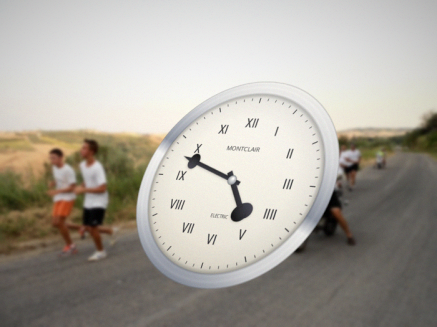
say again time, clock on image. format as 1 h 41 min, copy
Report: 4 h 48 min
